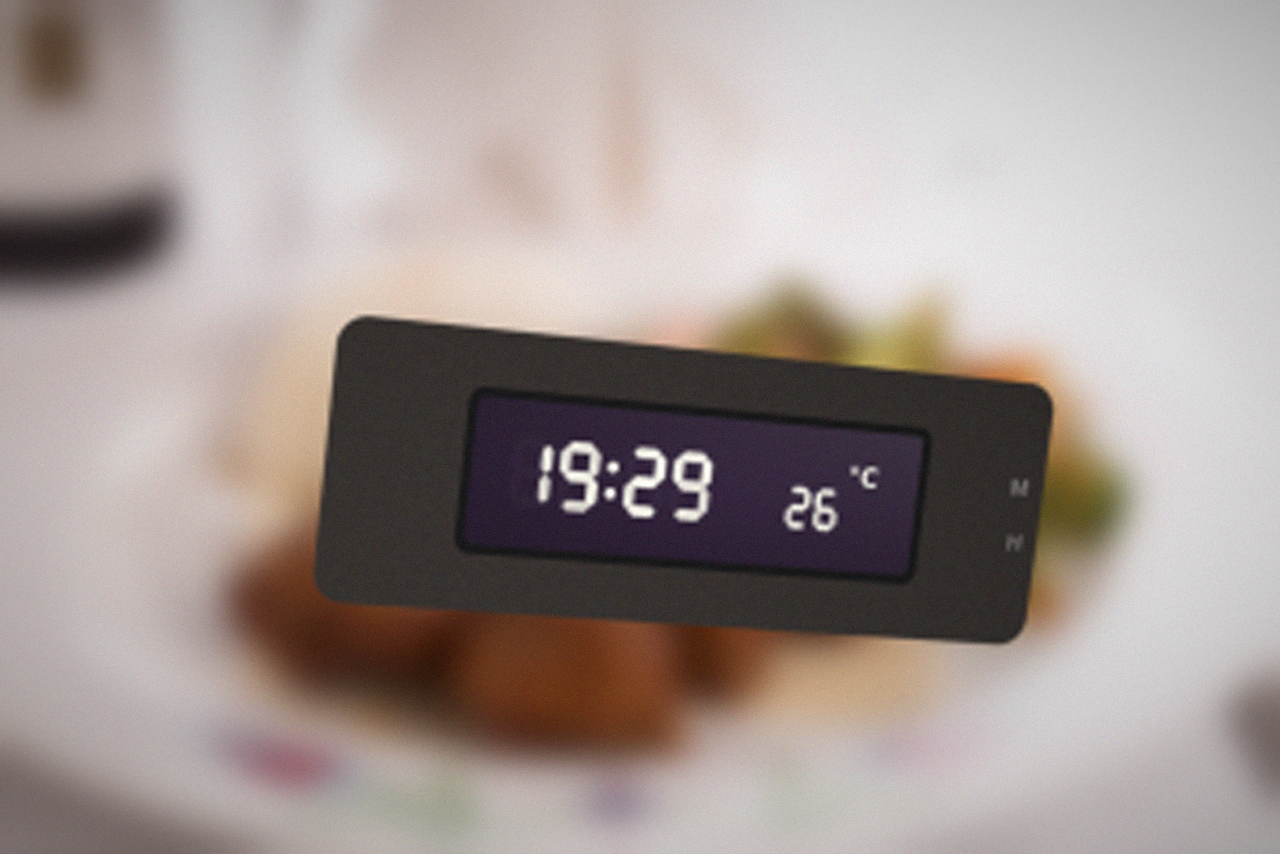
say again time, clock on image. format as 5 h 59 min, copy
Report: 19 h 29 min
